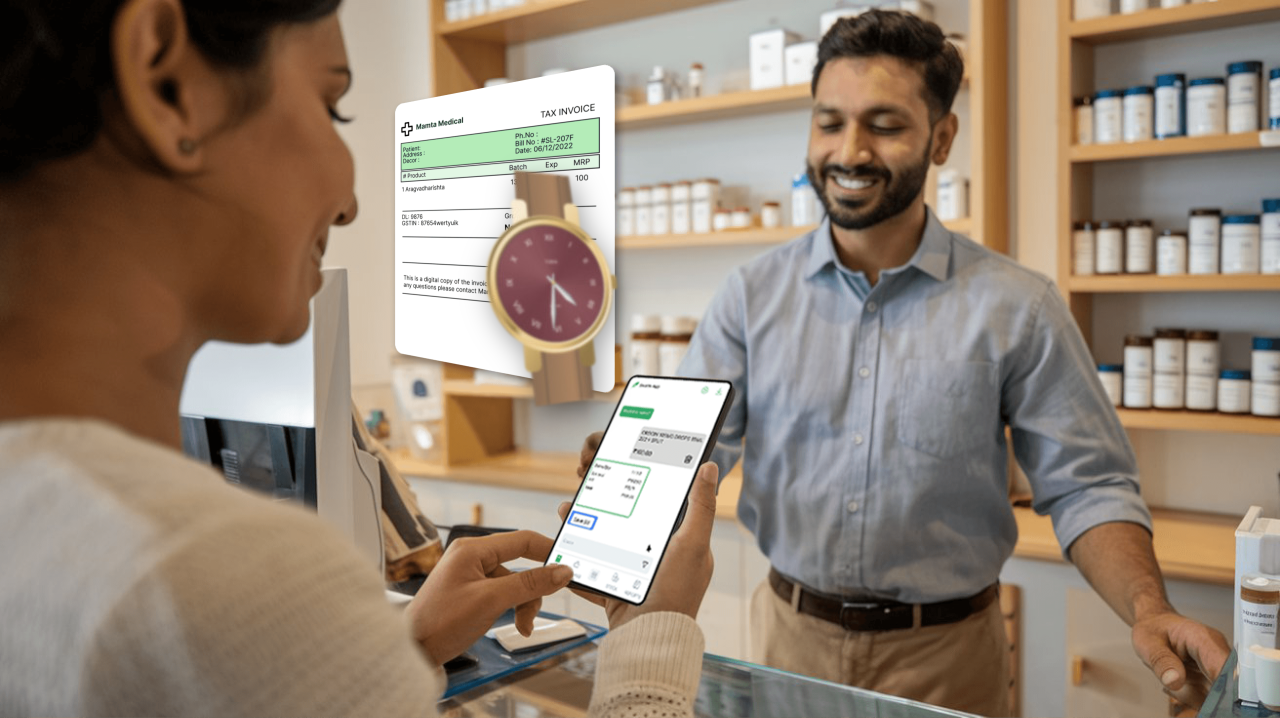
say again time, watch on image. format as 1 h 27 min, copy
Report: 4 h 31 min
